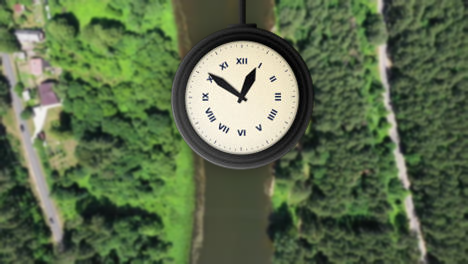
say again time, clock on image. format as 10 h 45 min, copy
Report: 12 h 51 min
